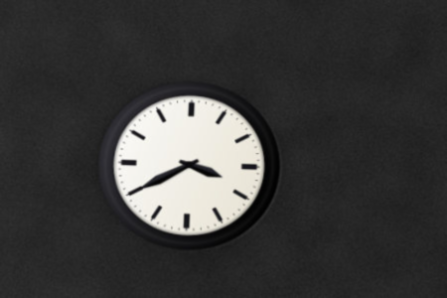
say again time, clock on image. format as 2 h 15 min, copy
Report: 3 h 40 min
